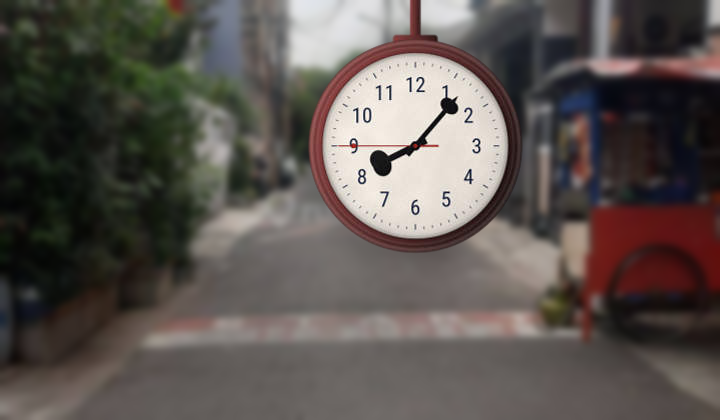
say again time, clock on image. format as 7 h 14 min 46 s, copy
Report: 8 h 06 min 45 s
